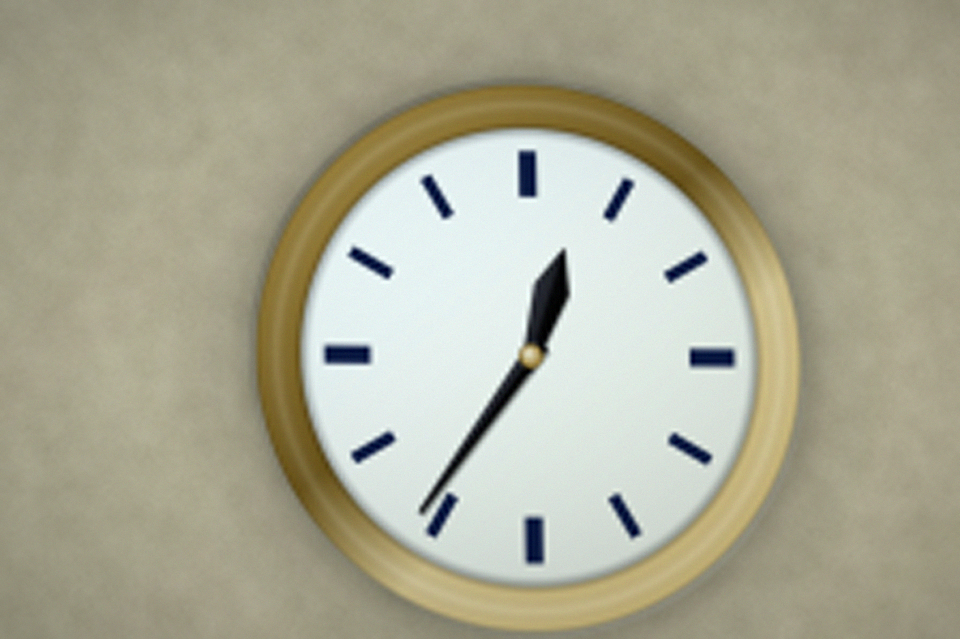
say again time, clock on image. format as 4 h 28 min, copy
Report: 12 h 36 min
